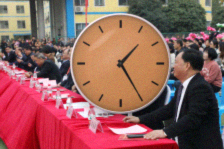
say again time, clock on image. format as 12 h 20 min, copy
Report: 1 h 25 min
